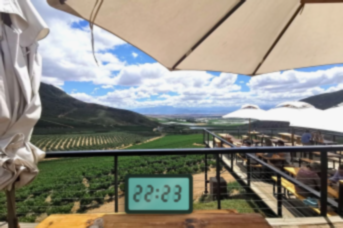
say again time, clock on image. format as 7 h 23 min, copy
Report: 22 h 23 min
